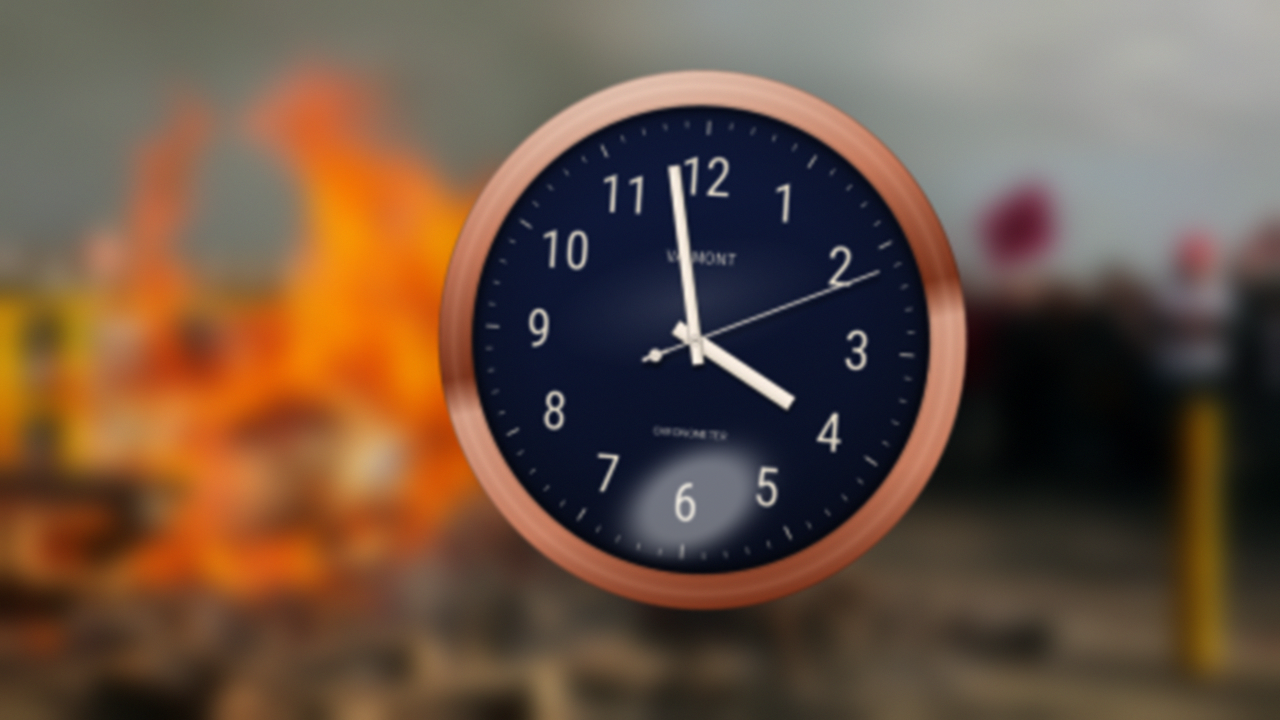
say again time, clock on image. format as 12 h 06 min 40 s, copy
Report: 3 h 58 min 11 s
